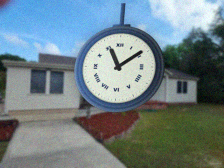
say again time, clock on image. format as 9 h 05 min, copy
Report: 11 h 09 min
